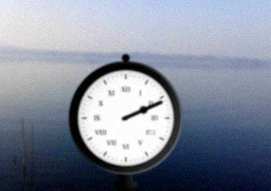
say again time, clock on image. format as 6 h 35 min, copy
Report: 2 h 11 min
